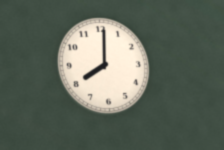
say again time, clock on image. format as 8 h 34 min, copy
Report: 8 h 01 min
